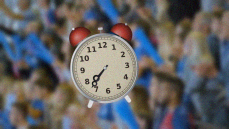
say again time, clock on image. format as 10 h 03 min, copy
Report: 7 h 37 min
